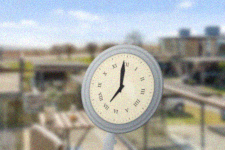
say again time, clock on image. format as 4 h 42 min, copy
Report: 6 h 59 min
